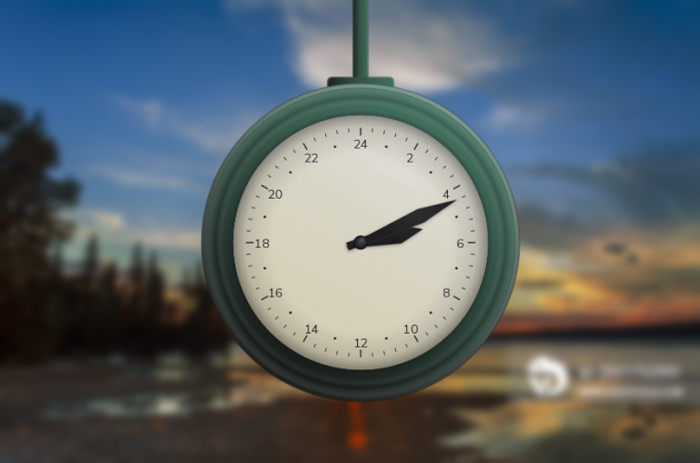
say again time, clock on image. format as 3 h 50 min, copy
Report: 5 h 11 min
